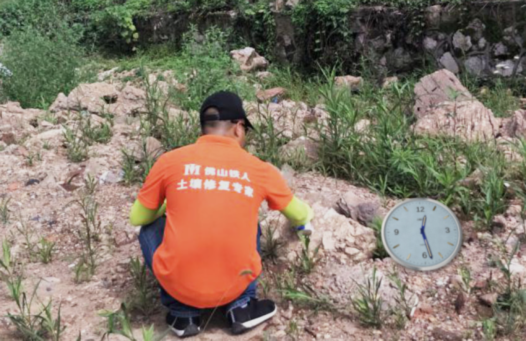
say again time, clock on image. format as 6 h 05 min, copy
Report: 12 h 28 min
